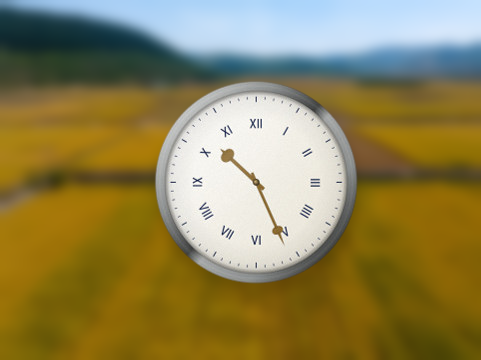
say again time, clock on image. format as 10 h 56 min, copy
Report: 10 h 26 min
